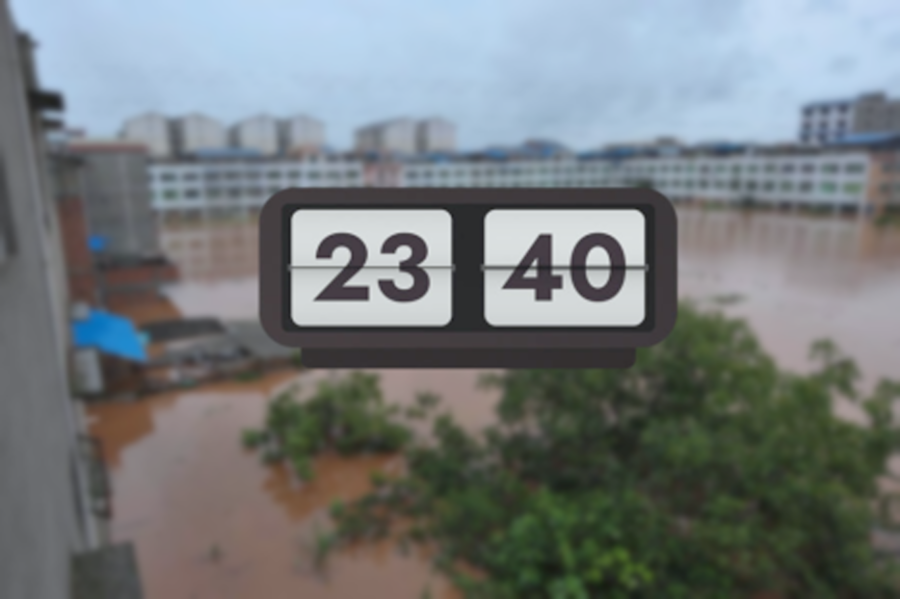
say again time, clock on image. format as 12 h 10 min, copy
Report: 23 h 40 min
